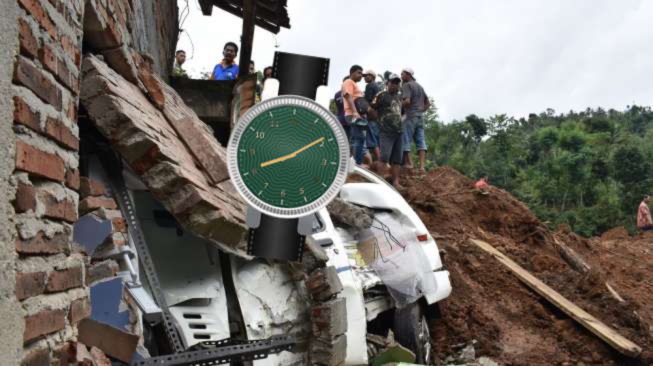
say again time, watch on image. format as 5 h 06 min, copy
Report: 8 h 09 min
